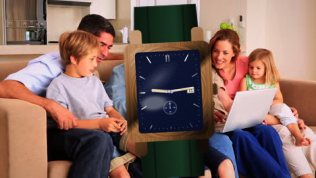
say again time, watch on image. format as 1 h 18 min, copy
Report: 9 h 14 min
